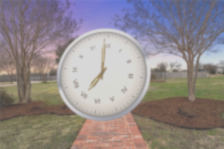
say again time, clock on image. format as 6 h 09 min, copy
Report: 6 h 59 min
